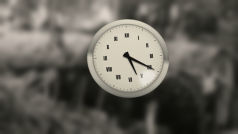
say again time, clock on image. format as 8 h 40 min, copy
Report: 5 h 20 min
